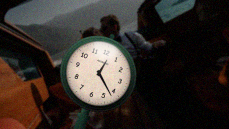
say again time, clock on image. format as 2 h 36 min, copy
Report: 12 h 22 min
